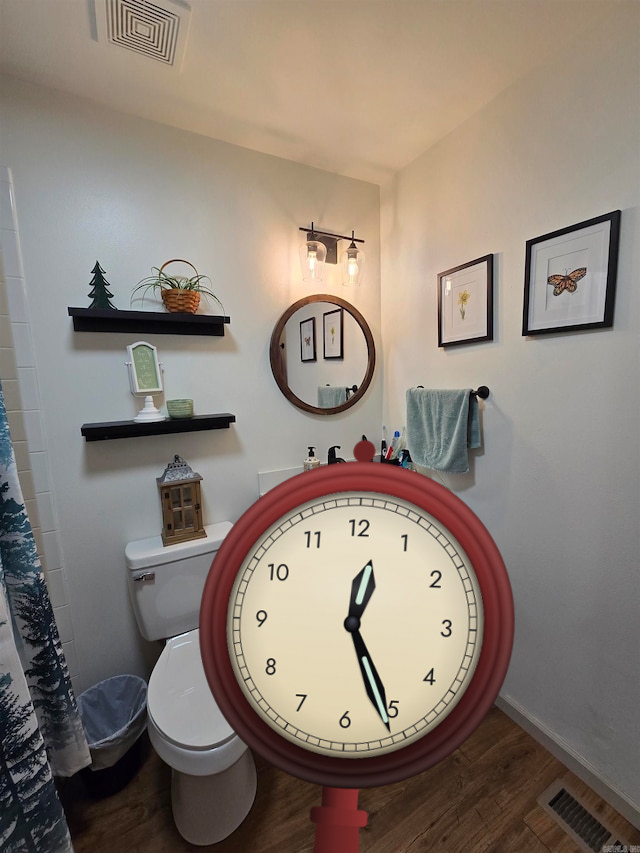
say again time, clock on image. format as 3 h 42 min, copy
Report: 12 h 26 min
